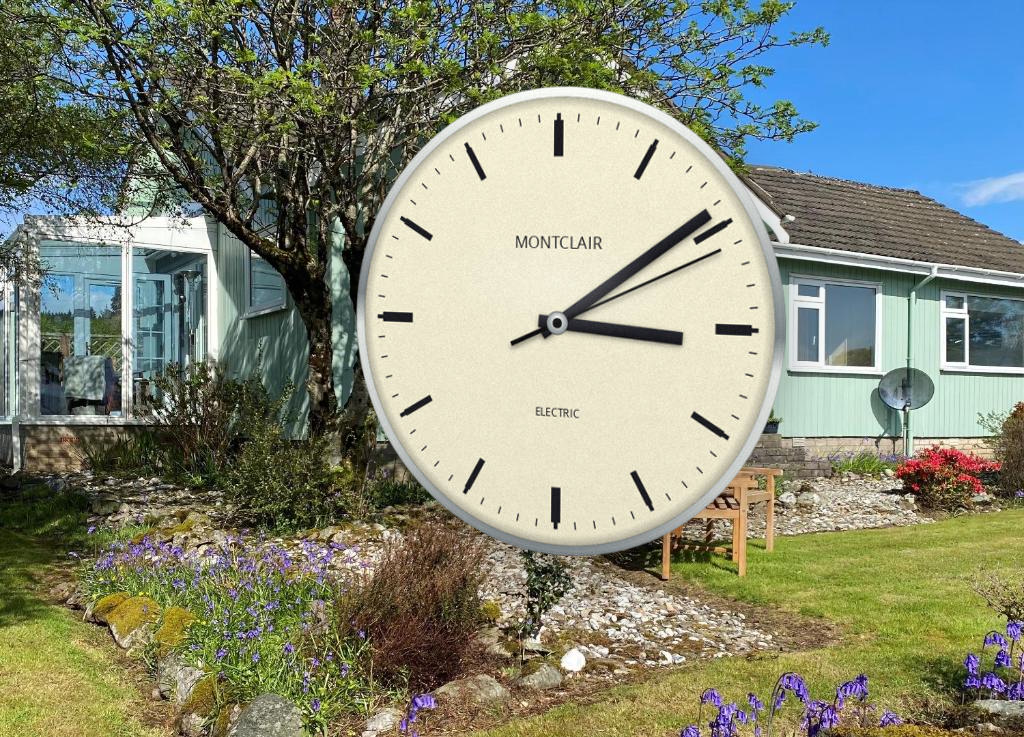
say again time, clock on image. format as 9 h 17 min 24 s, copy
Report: 3 h 09 min 11 s
